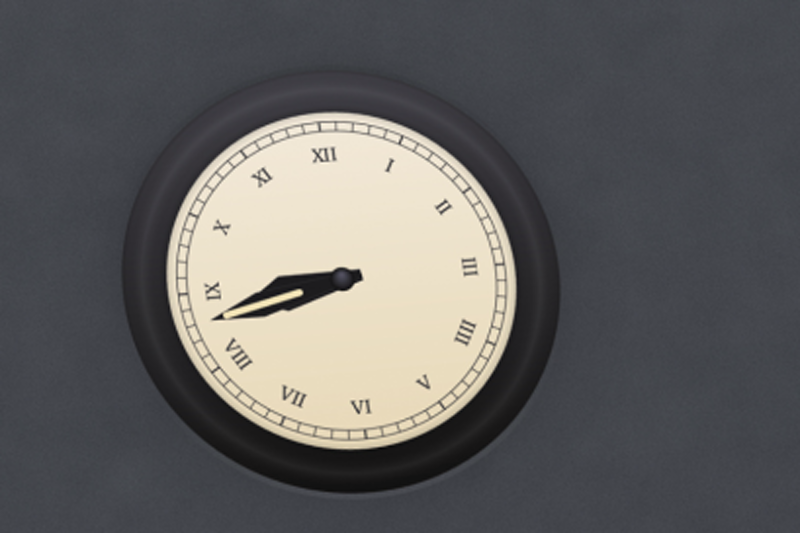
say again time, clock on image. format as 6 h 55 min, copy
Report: 8 h 43 min
